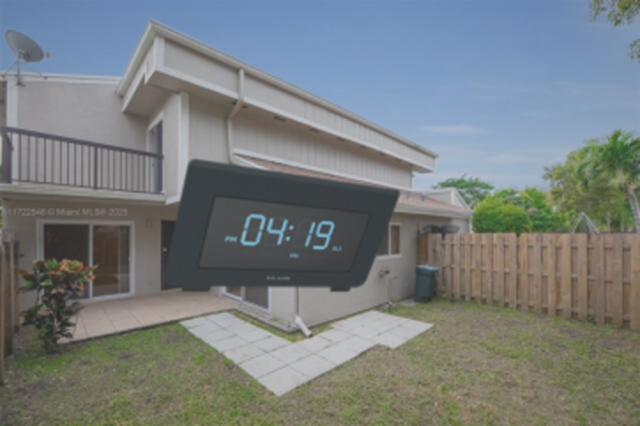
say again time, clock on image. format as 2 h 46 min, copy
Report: 4 h 19 min
